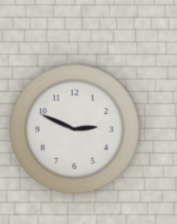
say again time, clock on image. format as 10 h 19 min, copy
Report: 2 h 49 min
